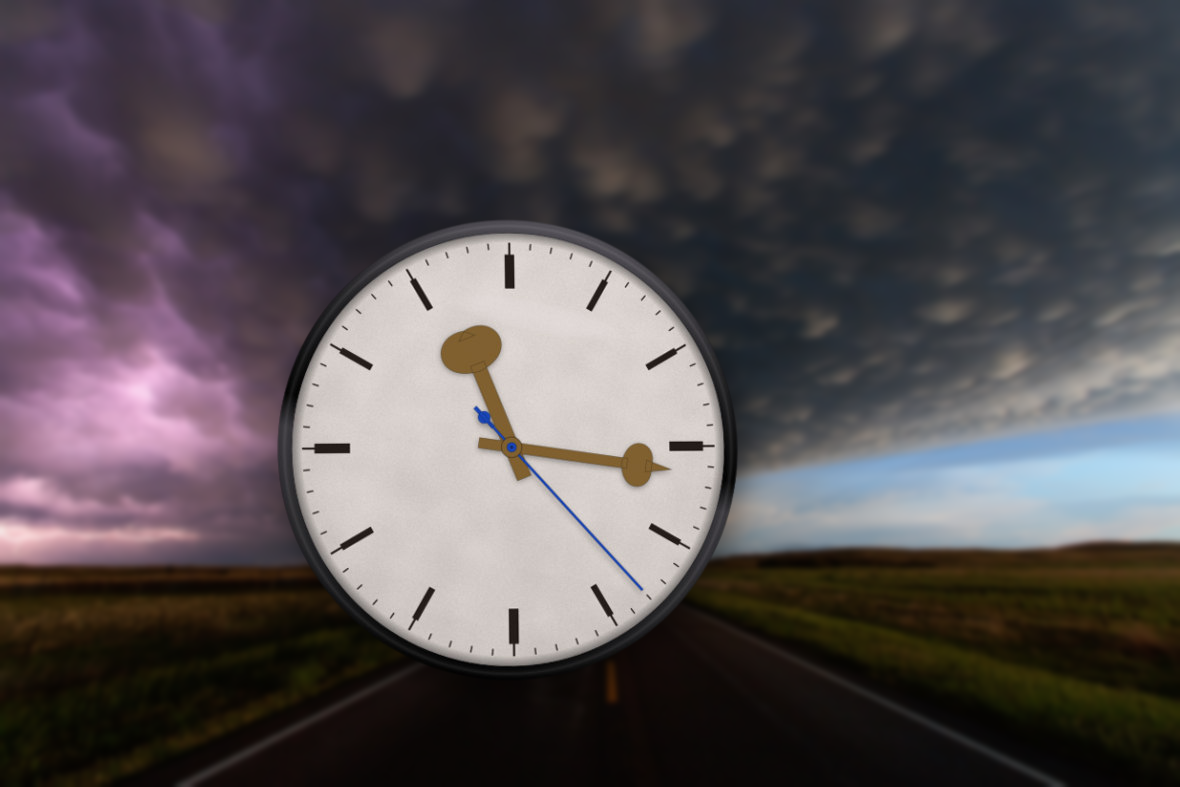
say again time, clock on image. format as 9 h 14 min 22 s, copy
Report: 11 h 16 min 23 s
